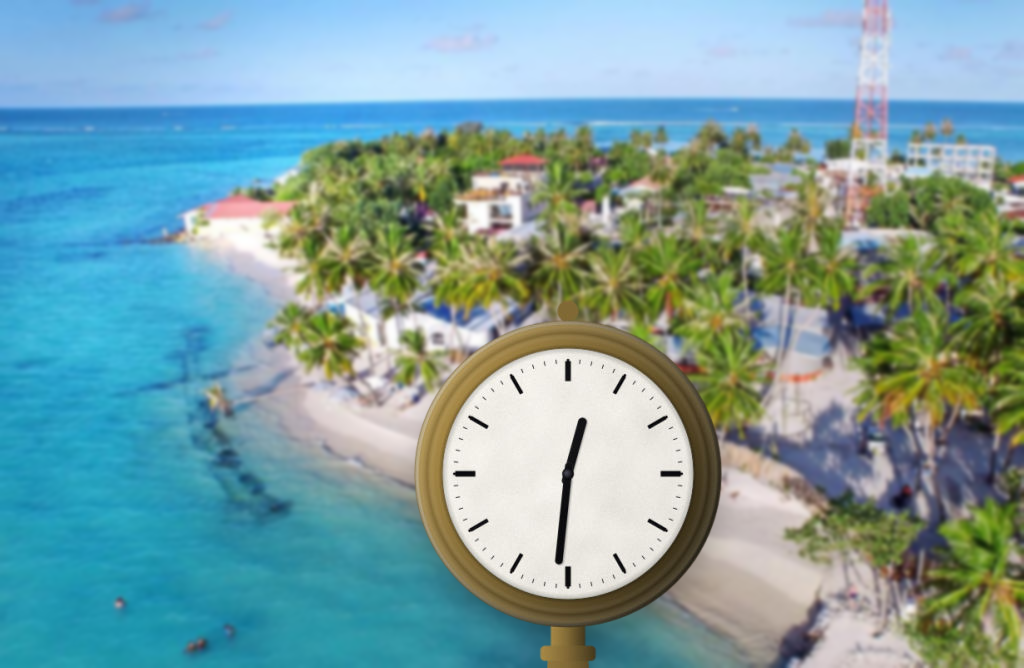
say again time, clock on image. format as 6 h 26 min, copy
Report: 12 h 31 min
